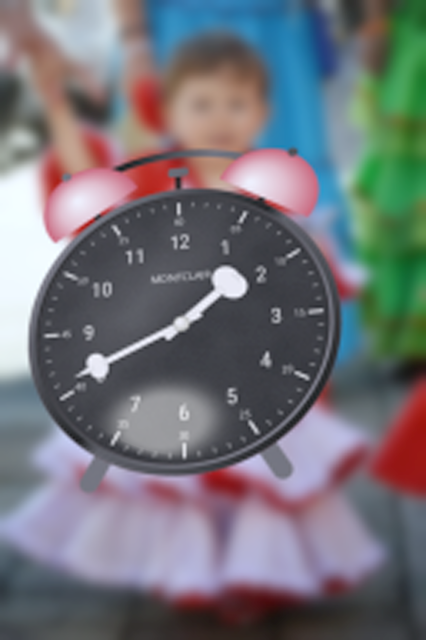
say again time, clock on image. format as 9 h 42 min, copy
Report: 1 h 41 min
